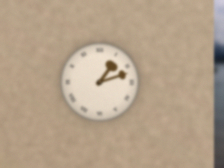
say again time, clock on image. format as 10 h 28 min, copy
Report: 1 h 12 min
